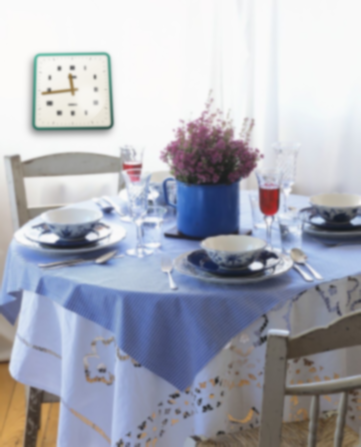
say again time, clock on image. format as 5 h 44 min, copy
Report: 11 h 44 min
